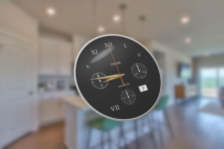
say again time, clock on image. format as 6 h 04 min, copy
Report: 8 h 46 min
